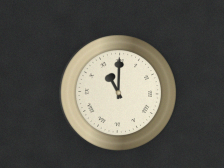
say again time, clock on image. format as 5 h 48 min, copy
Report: 11 h 00 min
